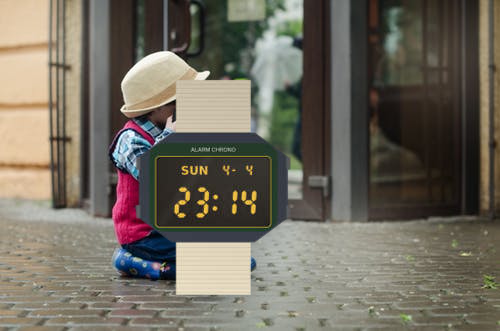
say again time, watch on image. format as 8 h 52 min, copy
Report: 23 h 14 min
